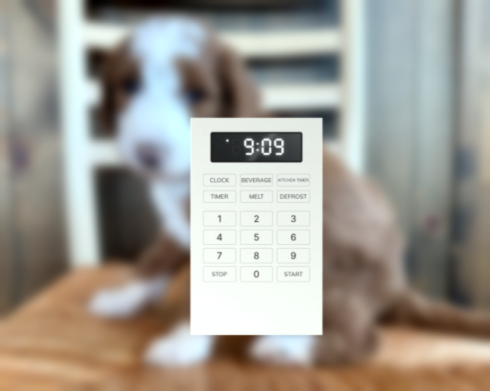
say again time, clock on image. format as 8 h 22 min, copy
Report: 9 h 09 min
